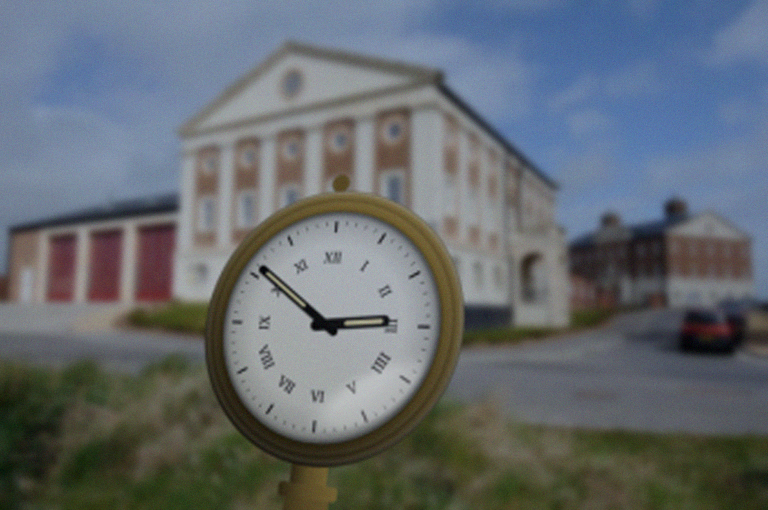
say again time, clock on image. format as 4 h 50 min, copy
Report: 2 h 51 min
